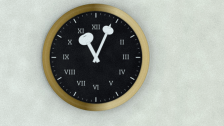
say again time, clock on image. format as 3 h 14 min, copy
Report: 11 h 04 min
